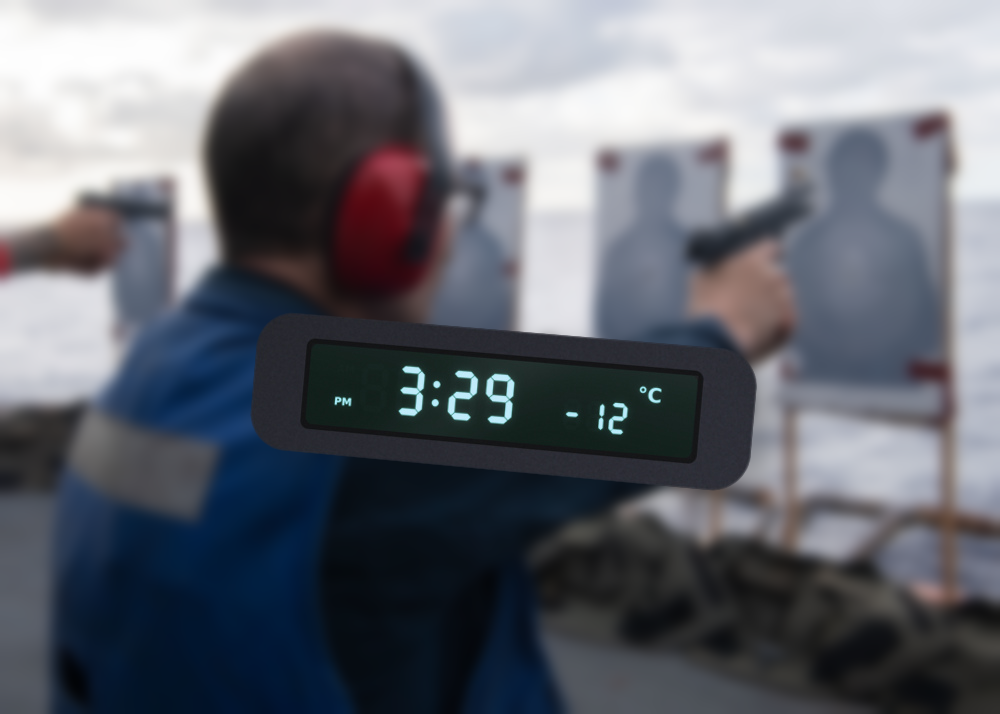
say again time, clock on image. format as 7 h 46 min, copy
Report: 3 h 29 min
